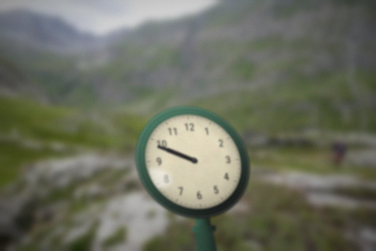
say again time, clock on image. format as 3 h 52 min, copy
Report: 9 h 49 min
